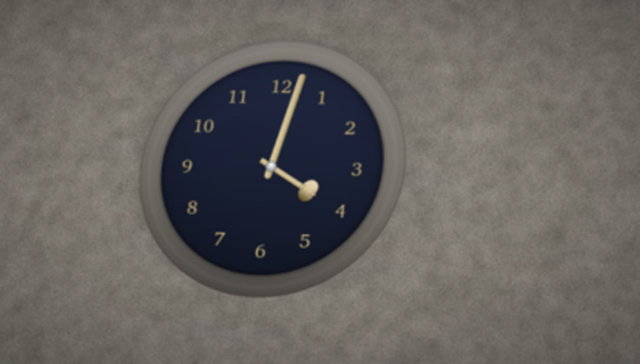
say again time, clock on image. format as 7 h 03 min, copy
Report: 4 h 02 min
